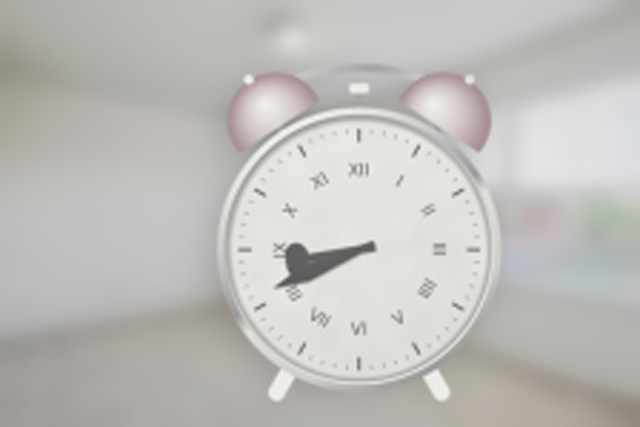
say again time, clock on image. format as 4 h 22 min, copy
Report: 8 h 41 min
